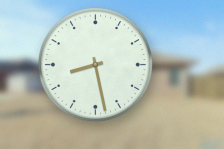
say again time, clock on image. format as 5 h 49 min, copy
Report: 8 h 28 min
